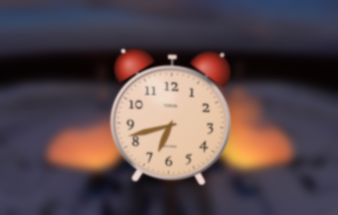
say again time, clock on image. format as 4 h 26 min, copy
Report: 6 h 42 min
